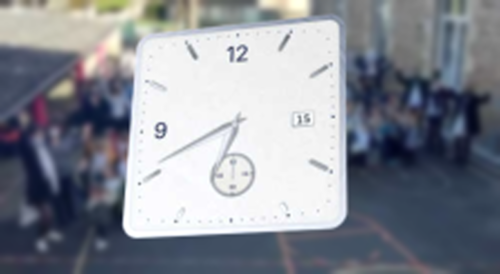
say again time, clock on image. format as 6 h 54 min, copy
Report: 6 h 41 min
